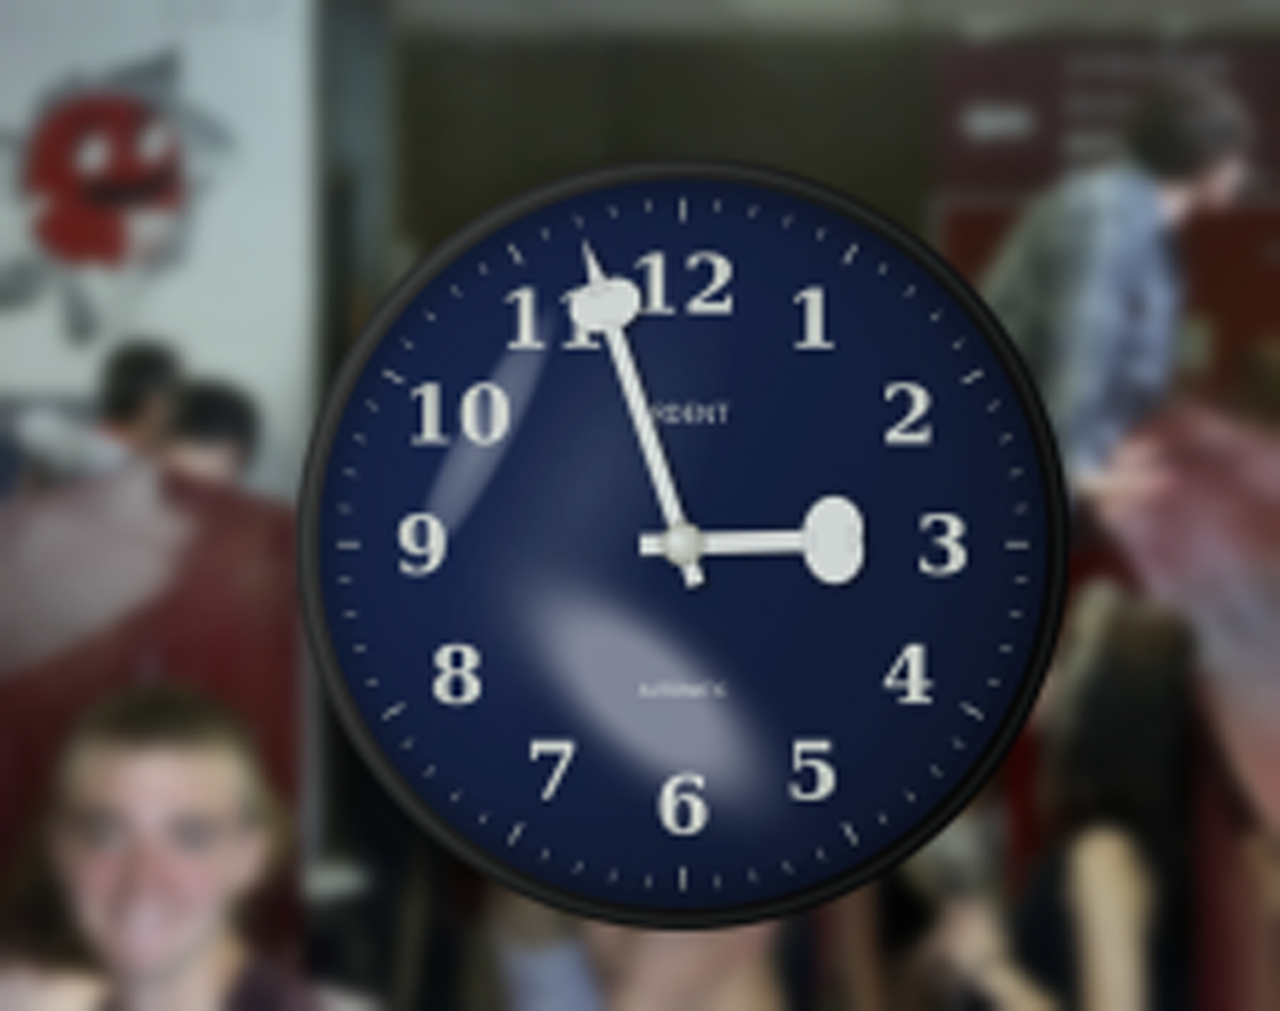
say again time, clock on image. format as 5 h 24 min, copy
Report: 2 h 57 min
